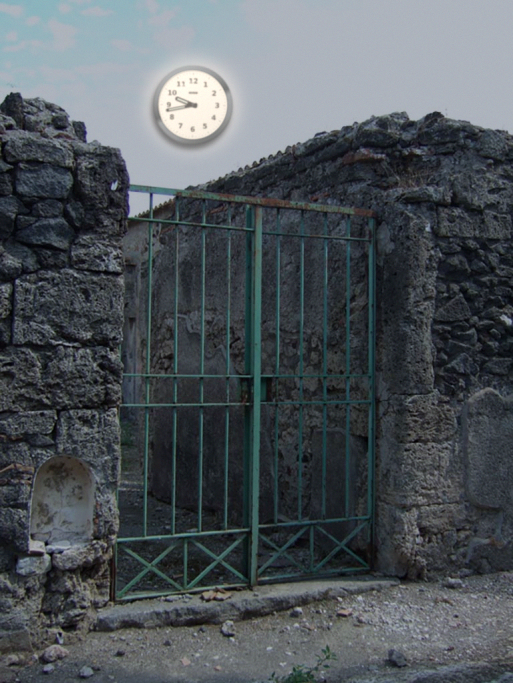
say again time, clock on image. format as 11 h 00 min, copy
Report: 9 h 43 min
